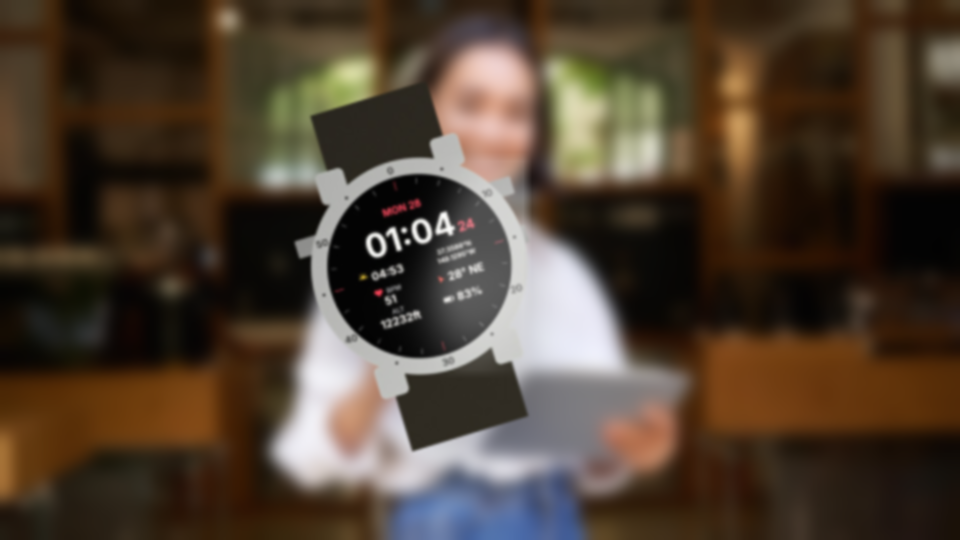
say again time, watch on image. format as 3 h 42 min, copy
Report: 1 h 04 min
